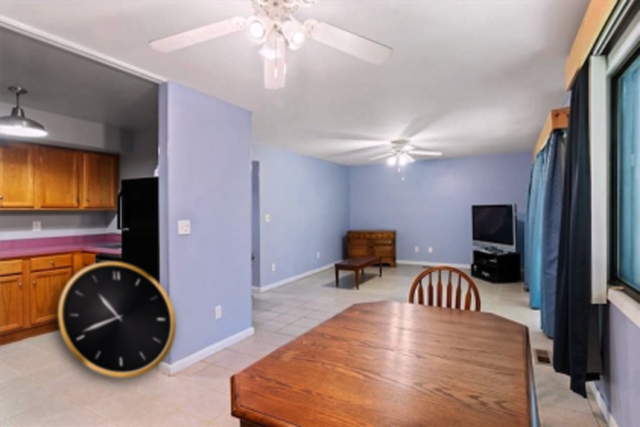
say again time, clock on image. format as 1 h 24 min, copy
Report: 10 h 41 min
